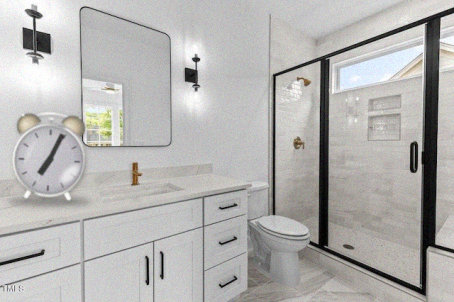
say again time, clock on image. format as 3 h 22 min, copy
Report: 7 h 04 min
